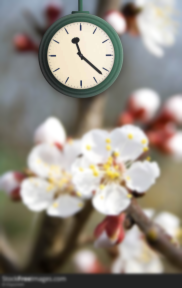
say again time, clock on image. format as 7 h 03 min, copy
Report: 11 h 22 min
